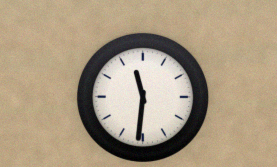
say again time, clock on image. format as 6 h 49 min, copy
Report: 11 h 31 min
